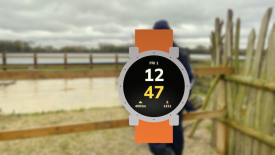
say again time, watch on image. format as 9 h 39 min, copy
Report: 12 h 47 min
